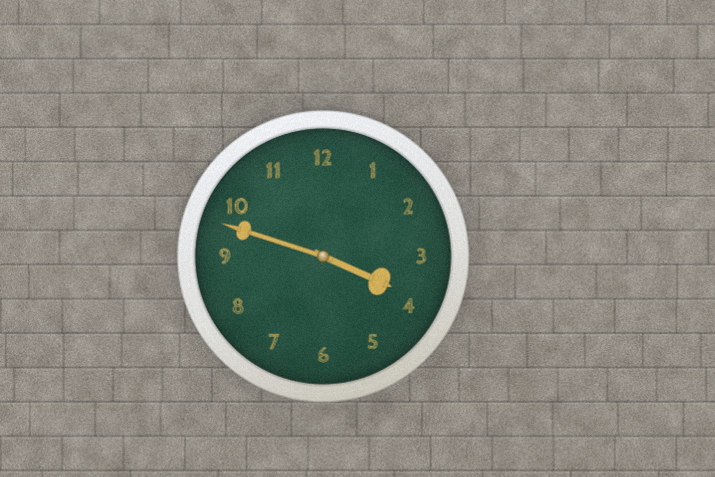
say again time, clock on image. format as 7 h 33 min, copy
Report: 3 h 48 min
